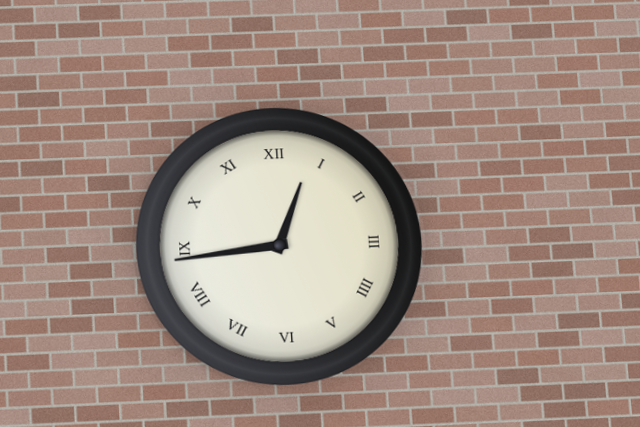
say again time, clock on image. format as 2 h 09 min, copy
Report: 12 h 44 min
